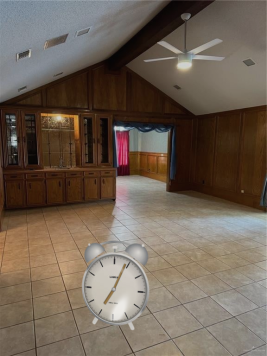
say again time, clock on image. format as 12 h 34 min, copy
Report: 7 h 04 min
